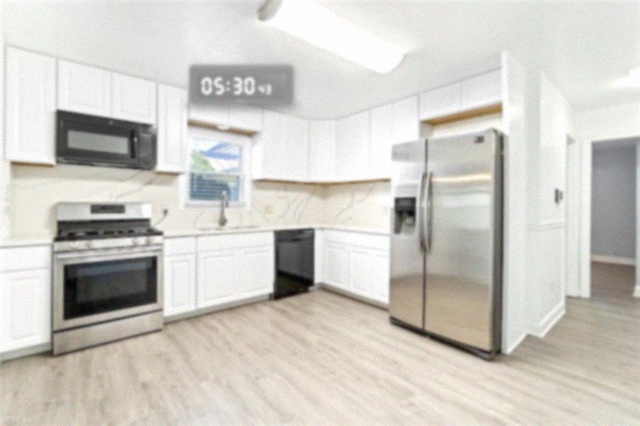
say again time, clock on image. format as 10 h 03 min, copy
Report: 5 h 30 min
